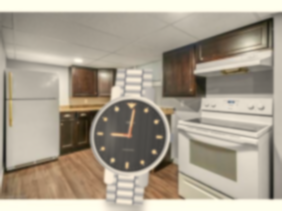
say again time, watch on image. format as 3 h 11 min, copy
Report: 9 h 01 min
